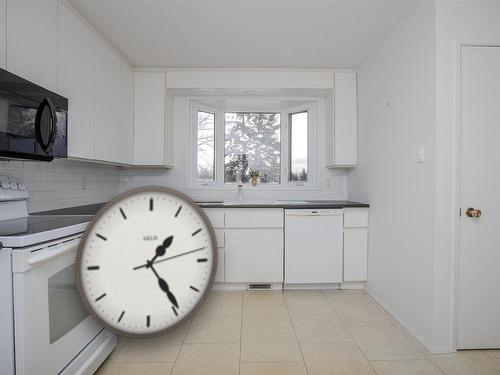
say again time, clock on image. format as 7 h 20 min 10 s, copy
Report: 1 h 24 min 13 s
